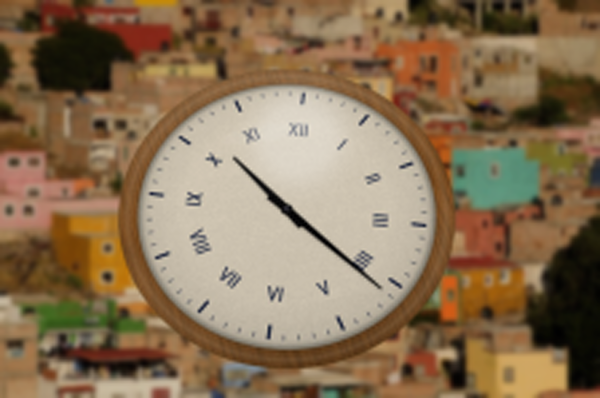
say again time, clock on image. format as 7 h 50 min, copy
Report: 10 h 21 min
